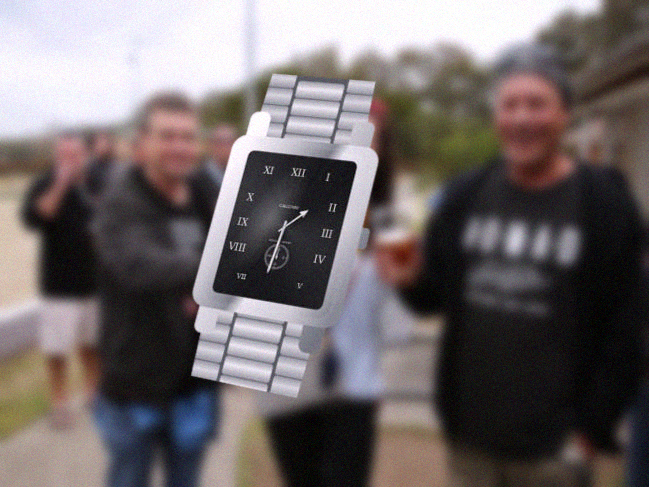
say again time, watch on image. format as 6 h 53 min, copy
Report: 1 h 31 min
